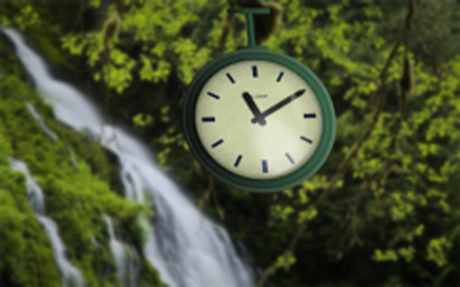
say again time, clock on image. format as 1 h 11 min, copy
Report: 11 h 10 min
